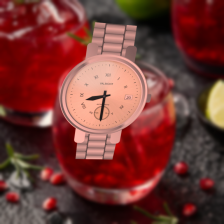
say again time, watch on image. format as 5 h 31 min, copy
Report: 8 h 30 min
